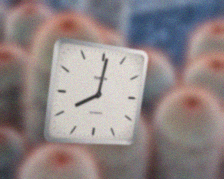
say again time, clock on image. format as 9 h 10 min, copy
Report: 8 h 01 min
